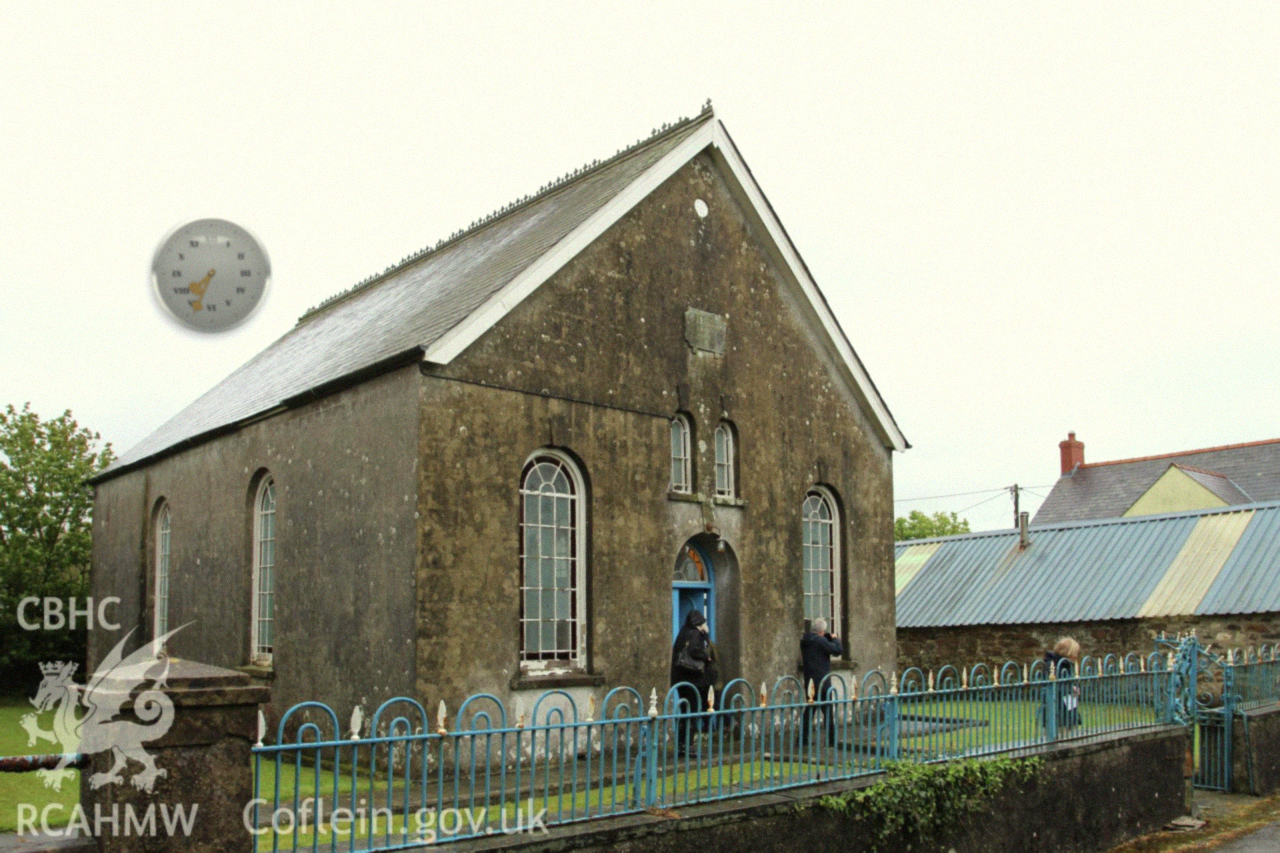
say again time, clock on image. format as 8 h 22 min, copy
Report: 7 h 34 min
